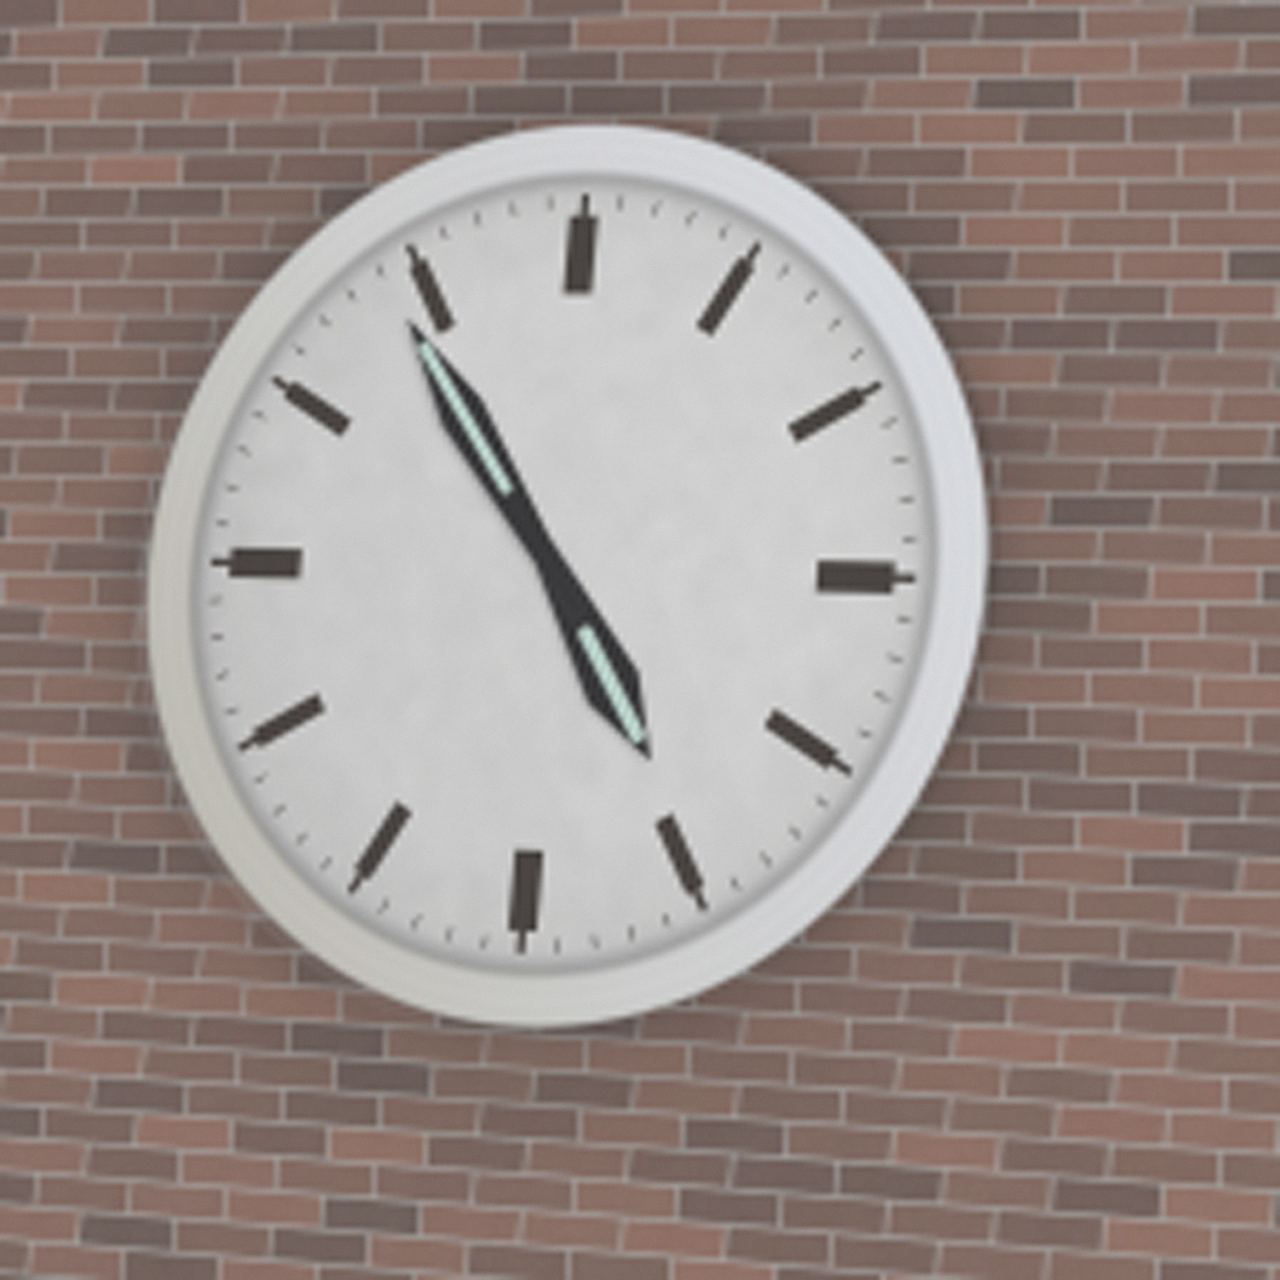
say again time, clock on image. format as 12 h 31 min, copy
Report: 4 h 54 min
